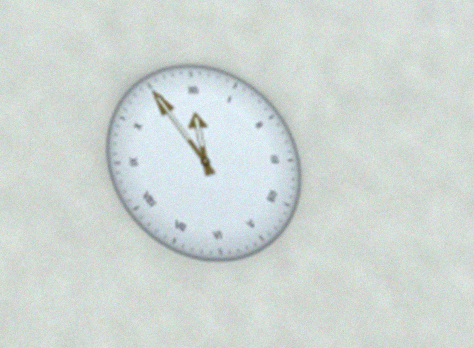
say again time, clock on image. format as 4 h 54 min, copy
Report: 11 h 55 min
